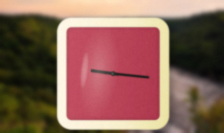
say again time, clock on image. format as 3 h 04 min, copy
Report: 9 h 16 min
